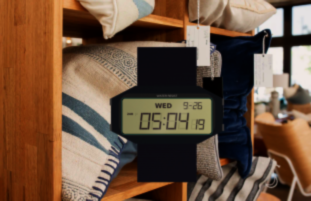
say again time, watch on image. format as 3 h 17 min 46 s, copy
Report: 5 h 04 min 19 s
